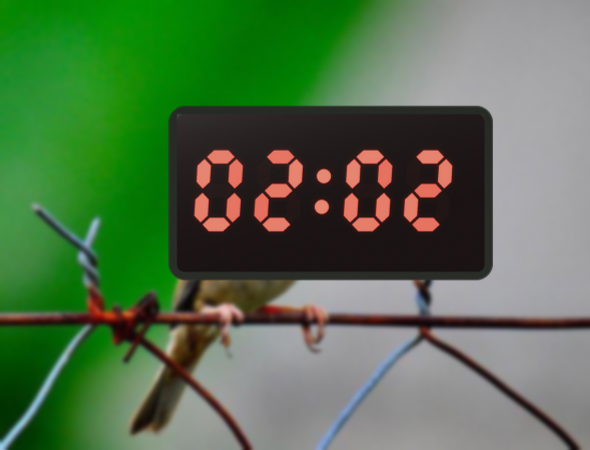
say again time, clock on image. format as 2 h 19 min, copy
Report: 2 h 02 min
